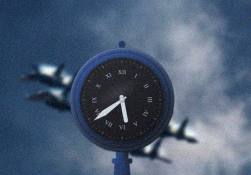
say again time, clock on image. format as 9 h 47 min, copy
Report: 5 h 39 min
